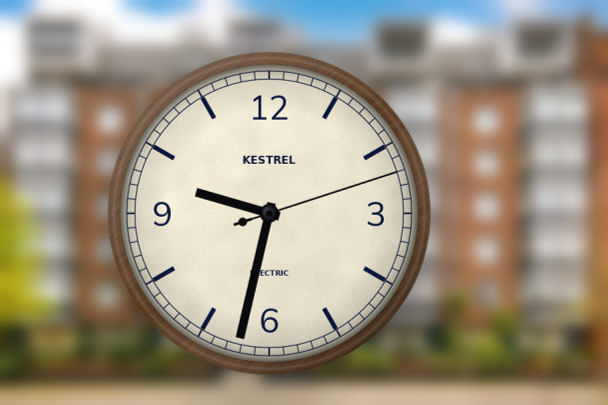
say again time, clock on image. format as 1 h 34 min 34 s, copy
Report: 9 h 32 min 12 s
